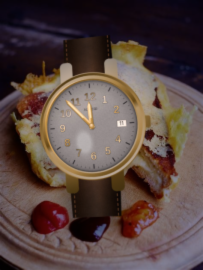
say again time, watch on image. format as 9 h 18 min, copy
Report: 11 h 53 min
